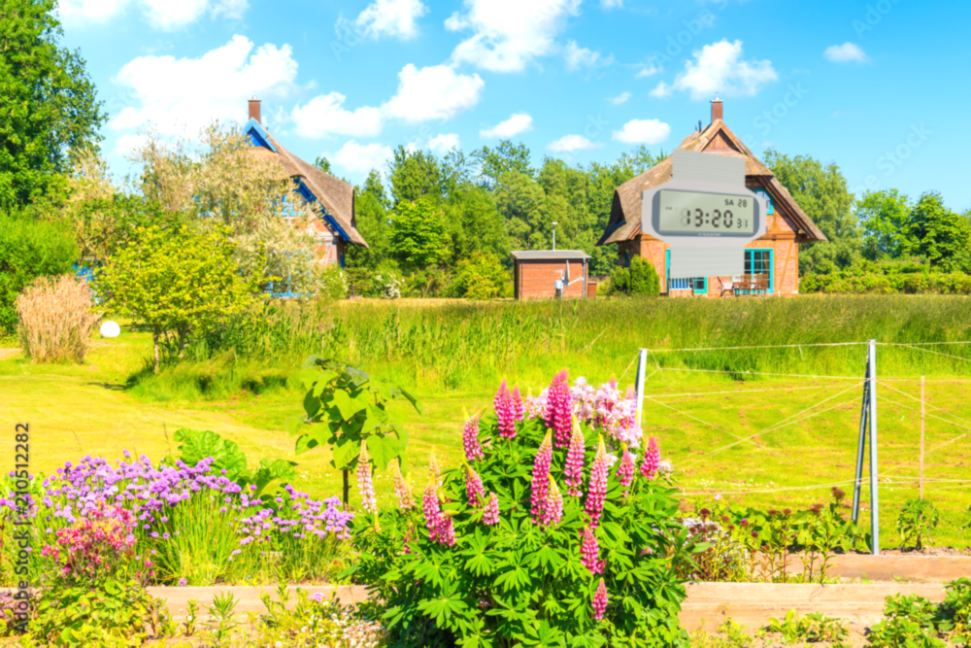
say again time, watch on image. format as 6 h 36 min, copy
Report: 13 h 20 min
